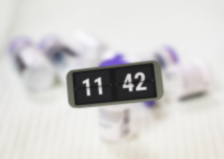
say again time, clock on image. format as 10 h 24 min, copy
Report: 11 h 42 min
